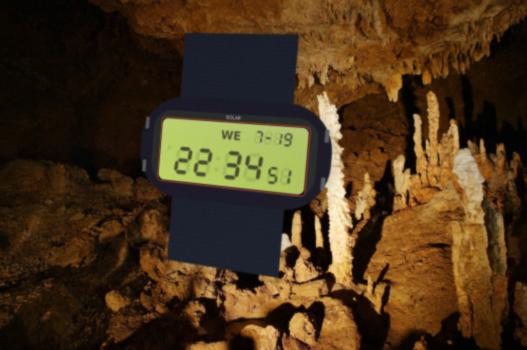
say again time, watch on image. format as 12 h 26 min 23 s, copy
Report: 22 h 34 min 51 s
